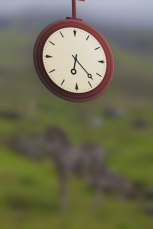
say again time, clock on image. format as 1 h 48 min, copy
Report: 6 h 23 min
